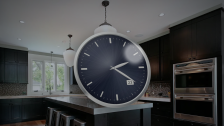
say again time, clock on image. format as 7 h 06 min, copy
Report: 2 h 21 min
